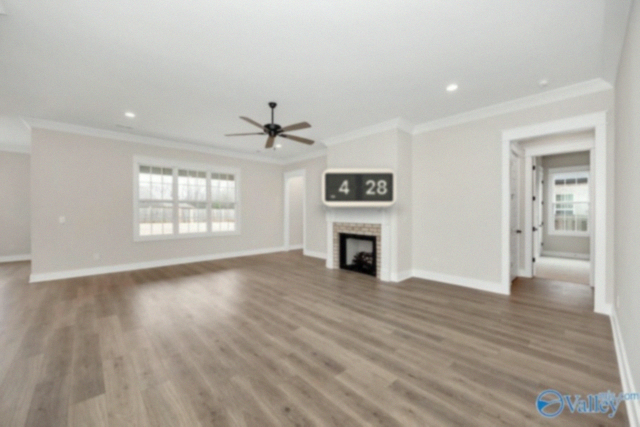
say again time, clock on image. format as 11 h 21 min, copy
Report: 4 h 28 min
